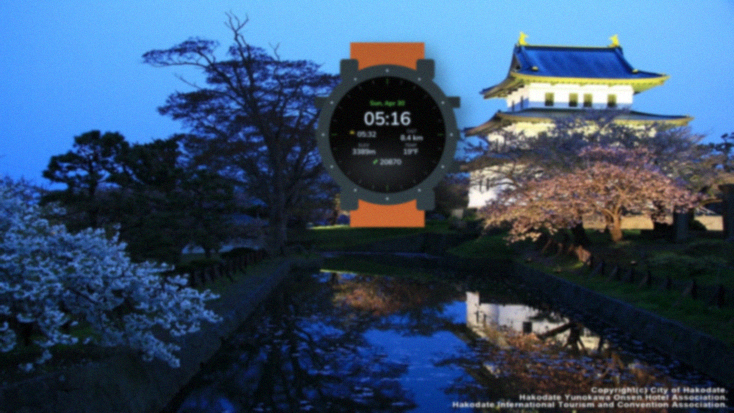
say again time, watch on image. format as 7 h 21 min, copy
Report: 5 h 16 min
